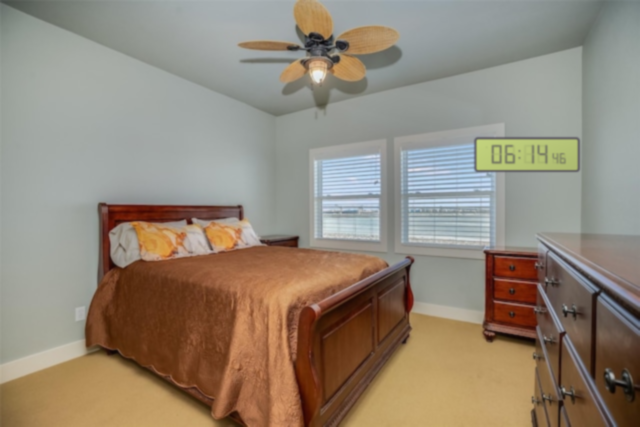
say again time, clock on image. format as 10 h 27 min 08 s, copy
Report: 6 h 14 min 46 s
